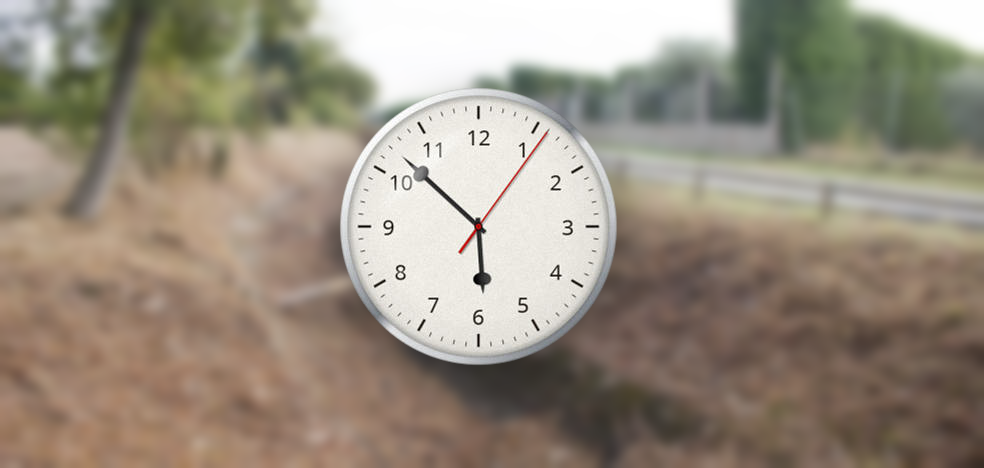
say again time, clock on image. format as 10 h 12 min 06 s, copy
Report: 5 h 52 min 06 s
